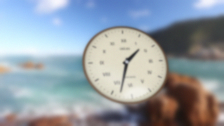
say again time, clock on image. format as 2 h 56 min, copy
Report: 1 h 33 min
